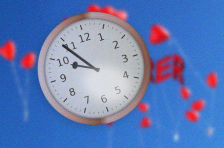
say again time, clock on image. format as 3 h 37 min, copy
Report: 9 h 54 min
